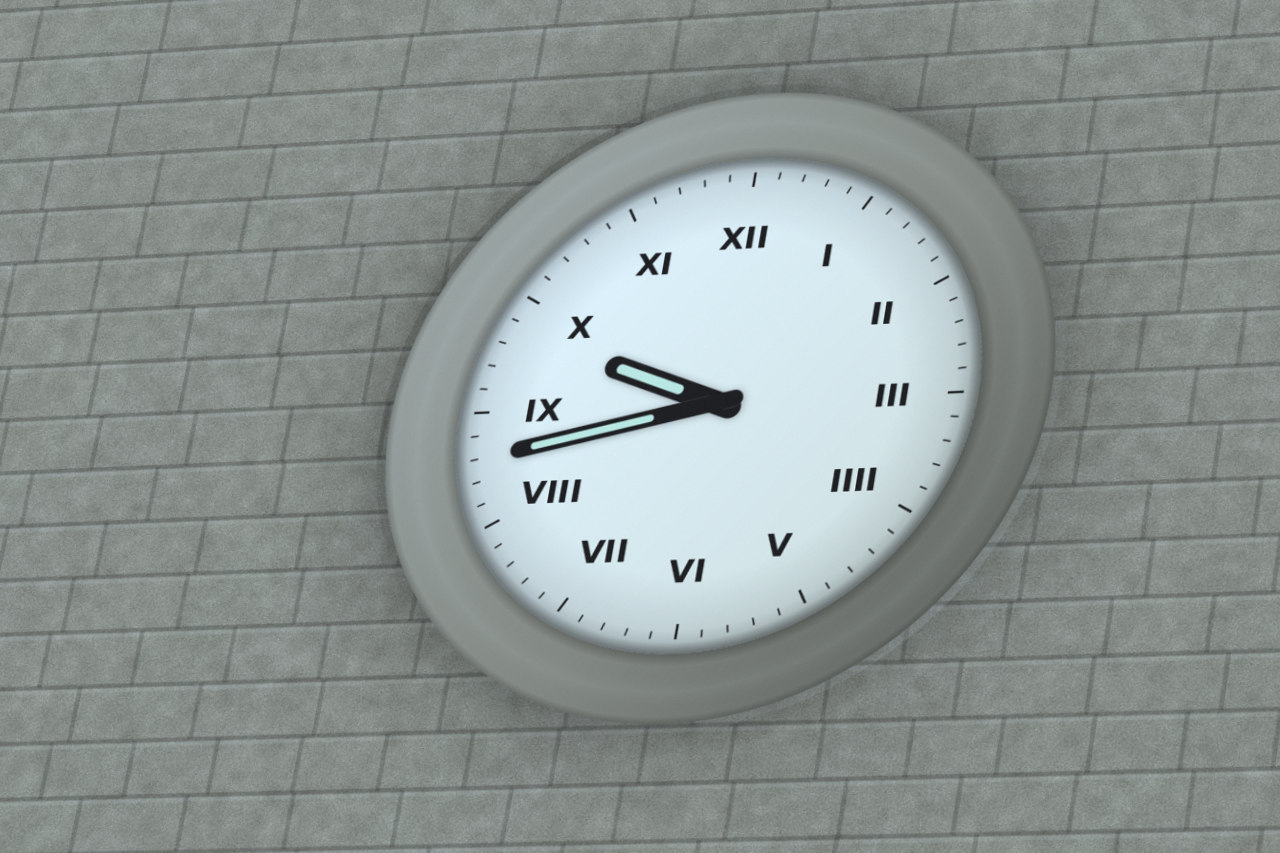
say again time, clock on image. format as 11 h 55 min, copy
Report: 9 h 43 min
